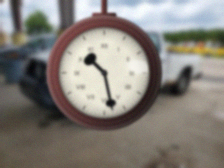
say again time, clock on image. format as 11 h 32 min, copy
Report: 10 h 28 min
